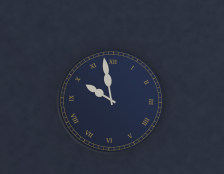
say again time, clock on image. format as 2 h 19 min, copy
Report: 9 h 58 min
